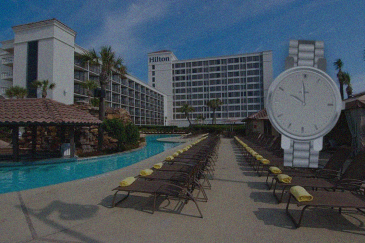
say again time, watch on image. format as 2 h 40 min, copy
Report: 9 h 59 min
